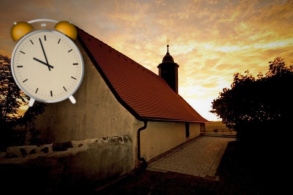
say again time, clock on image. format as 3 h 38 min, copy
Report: 9 h 58 min
